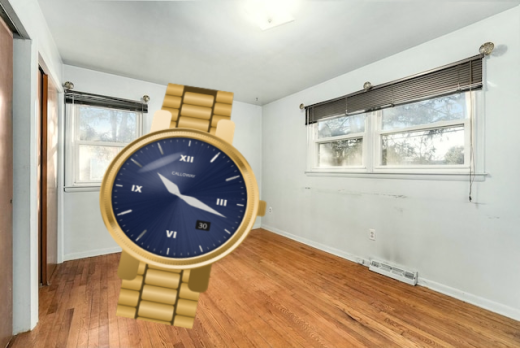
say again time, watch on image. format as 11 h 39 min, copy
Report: 10 h 18 min
